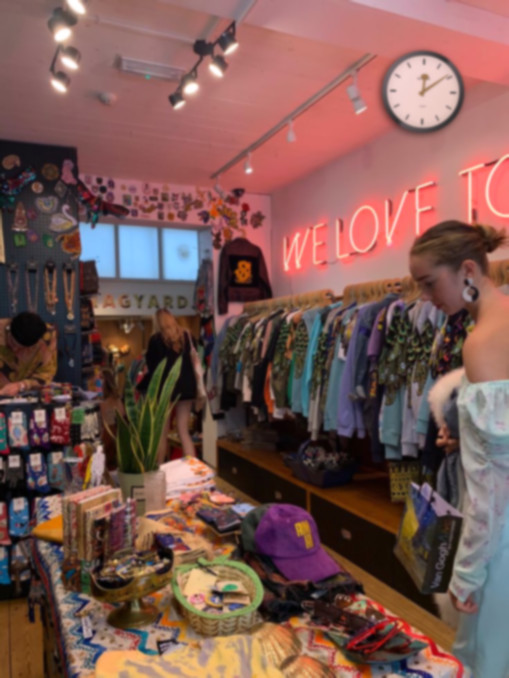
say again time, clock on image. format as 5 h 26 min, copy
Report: 12 h 09 min
